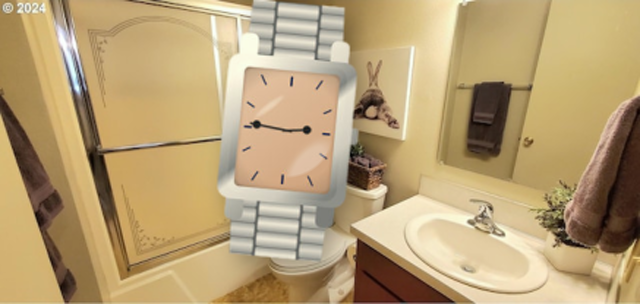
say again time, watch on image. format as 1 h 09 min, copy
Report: 2 h 46 min
